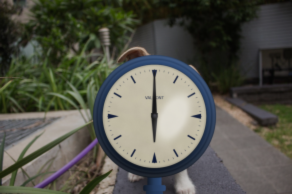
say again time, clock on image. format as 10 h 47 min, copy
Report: 6 h 00 min
